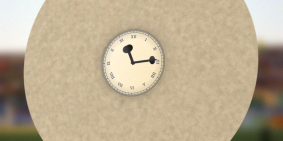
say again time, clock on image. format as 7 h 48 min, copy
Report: 11 h 14 min
